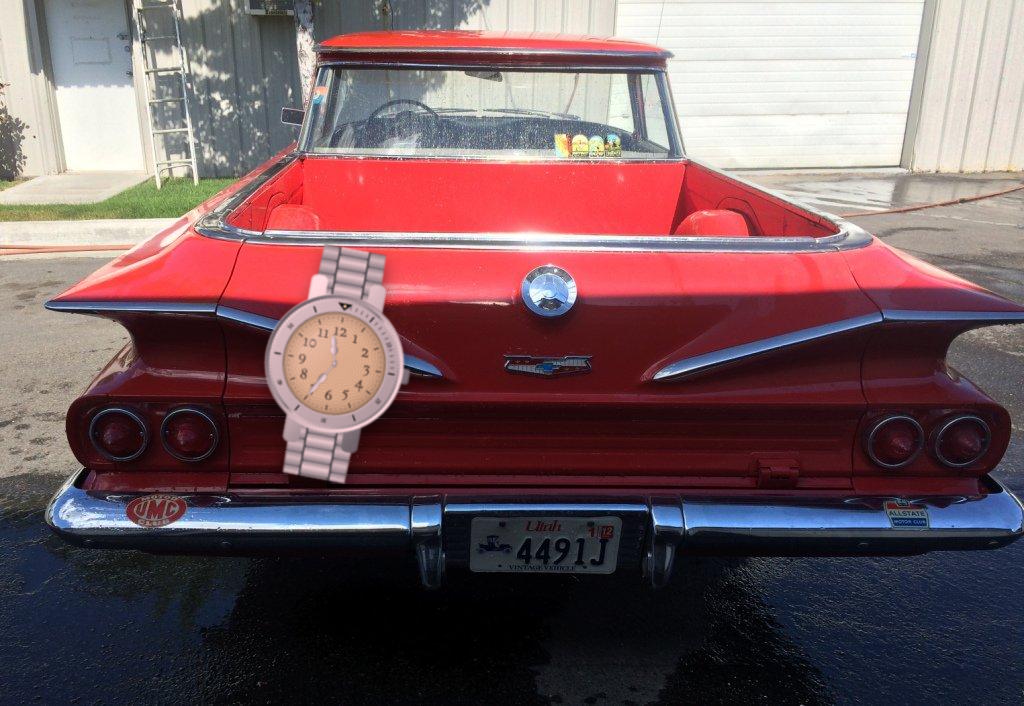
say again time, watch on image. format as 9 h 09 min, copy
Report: 11 h 35 min
